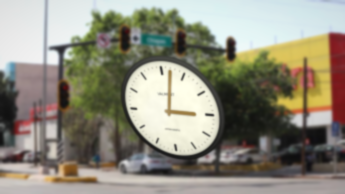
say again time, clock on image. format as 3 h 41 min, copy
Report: 3 h 02 min
